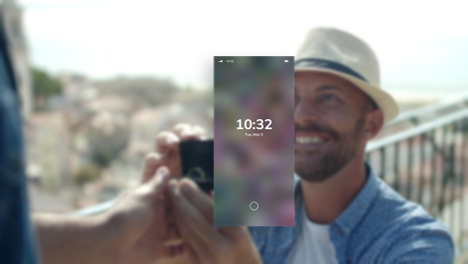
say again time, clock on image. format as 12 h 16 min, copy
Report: 10 h 32 min
